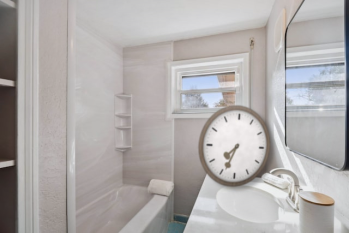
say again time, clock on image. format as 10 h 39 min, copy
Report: 7 h 34 min
